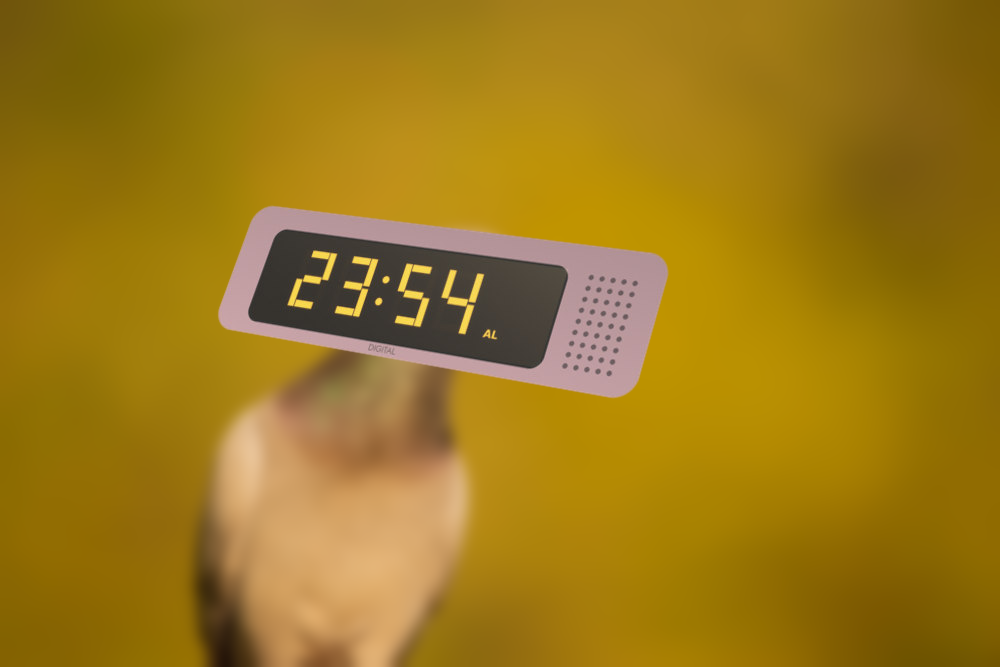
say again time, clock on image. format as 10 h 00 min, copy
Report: 23 h 54 min
